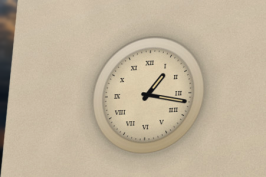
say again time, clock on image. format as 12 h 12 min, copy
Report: 1 h 17 min
